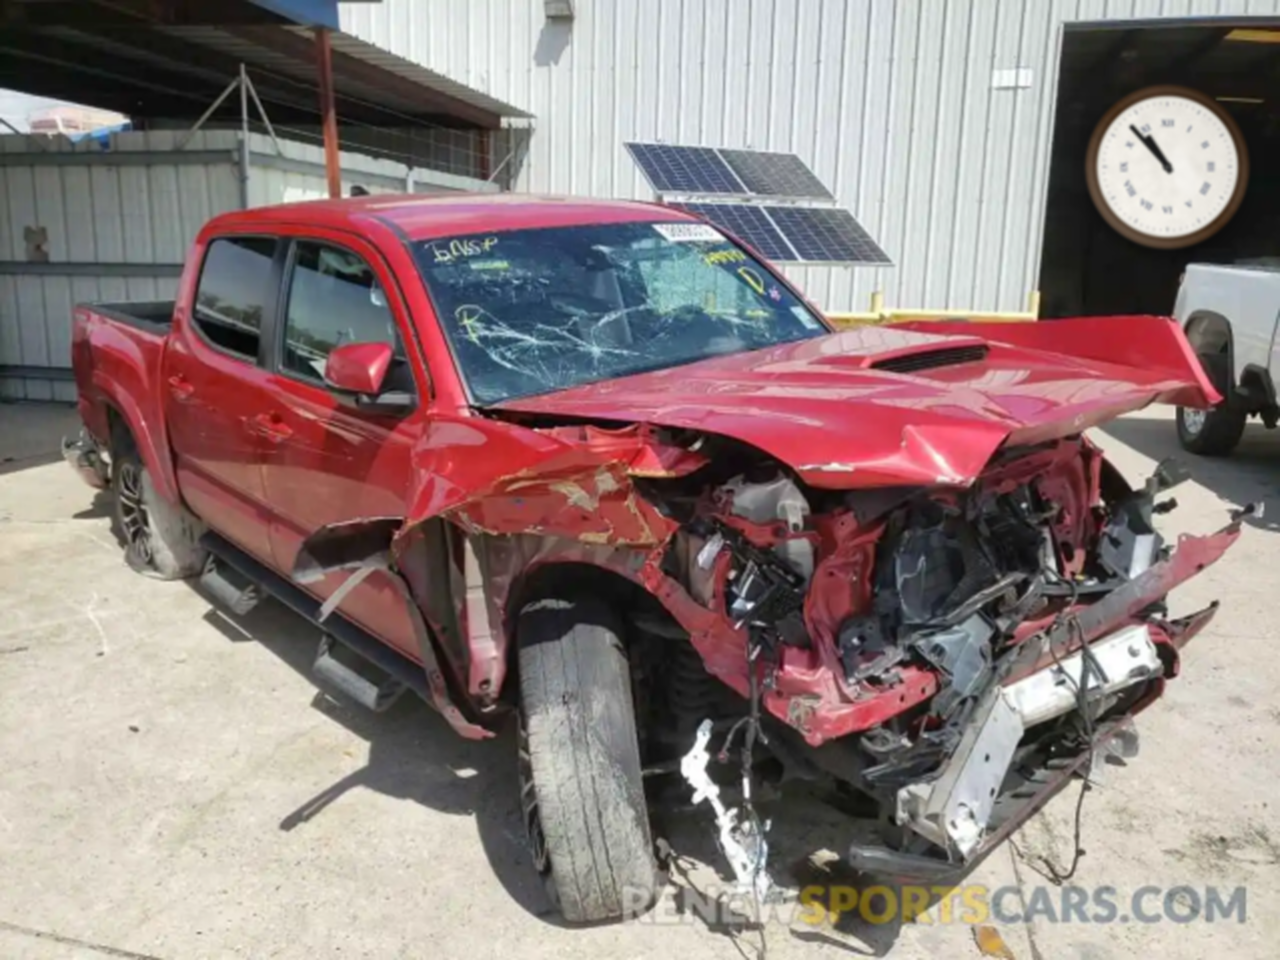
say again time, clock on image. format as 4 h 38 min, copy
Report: 10 h 53 min
